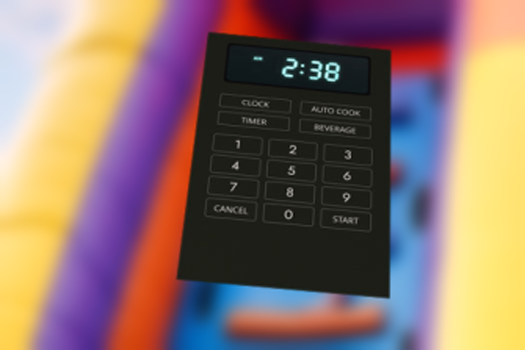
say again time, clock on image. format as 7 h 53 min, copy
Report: 2 h 38 min
